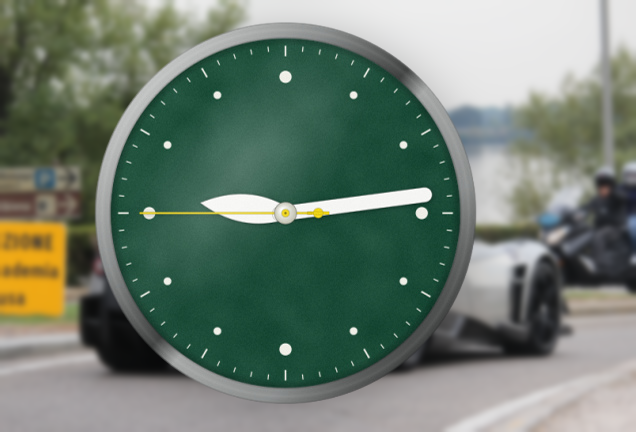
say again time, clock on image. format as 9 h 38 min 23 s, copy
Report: 9 h 13 min 45 s
